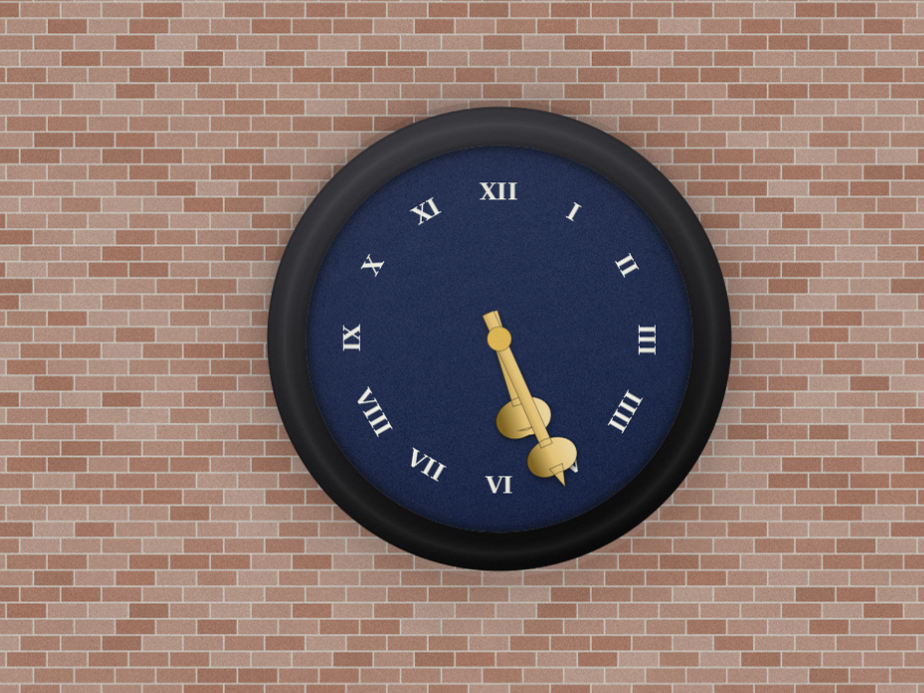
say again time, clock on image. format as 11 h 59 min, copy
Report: 5 h 26 min
